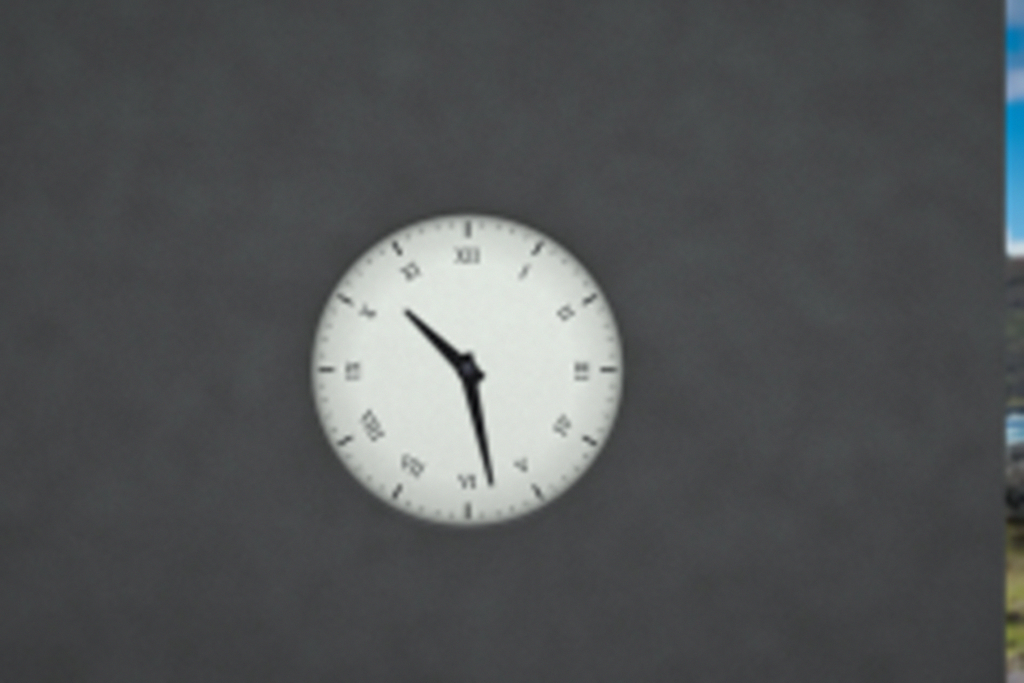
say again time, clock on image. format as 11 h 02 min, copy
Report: 10 h 28 min
